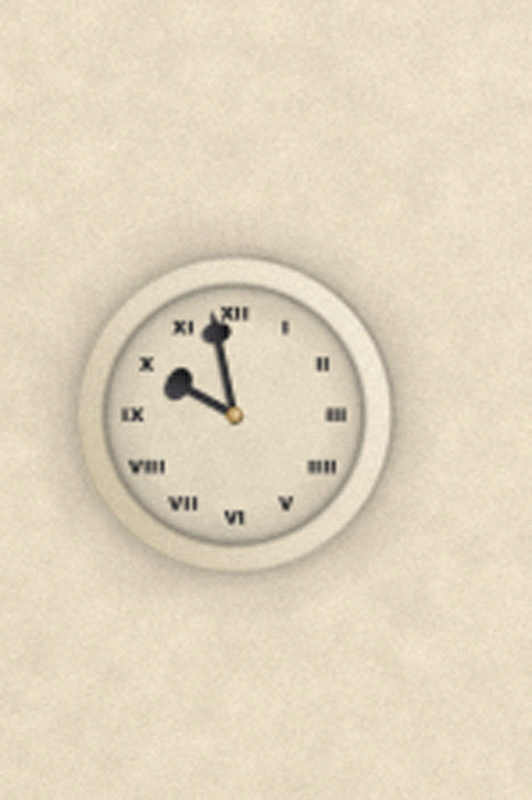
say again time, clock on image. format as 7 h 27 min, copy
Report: 9 h 58 min
